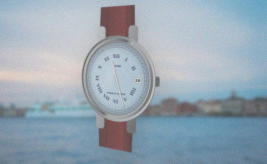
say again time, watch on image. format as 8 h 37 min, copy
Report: 11 h 27 min
